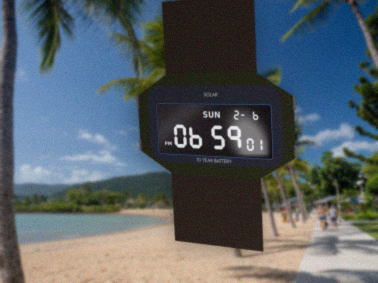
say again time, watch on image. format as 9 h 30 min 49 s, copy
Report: 6 h 59 min 01 s
